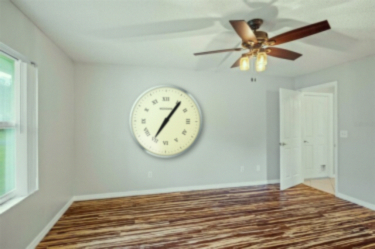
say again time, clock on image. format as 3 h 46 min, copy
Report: 7 h 06 min
